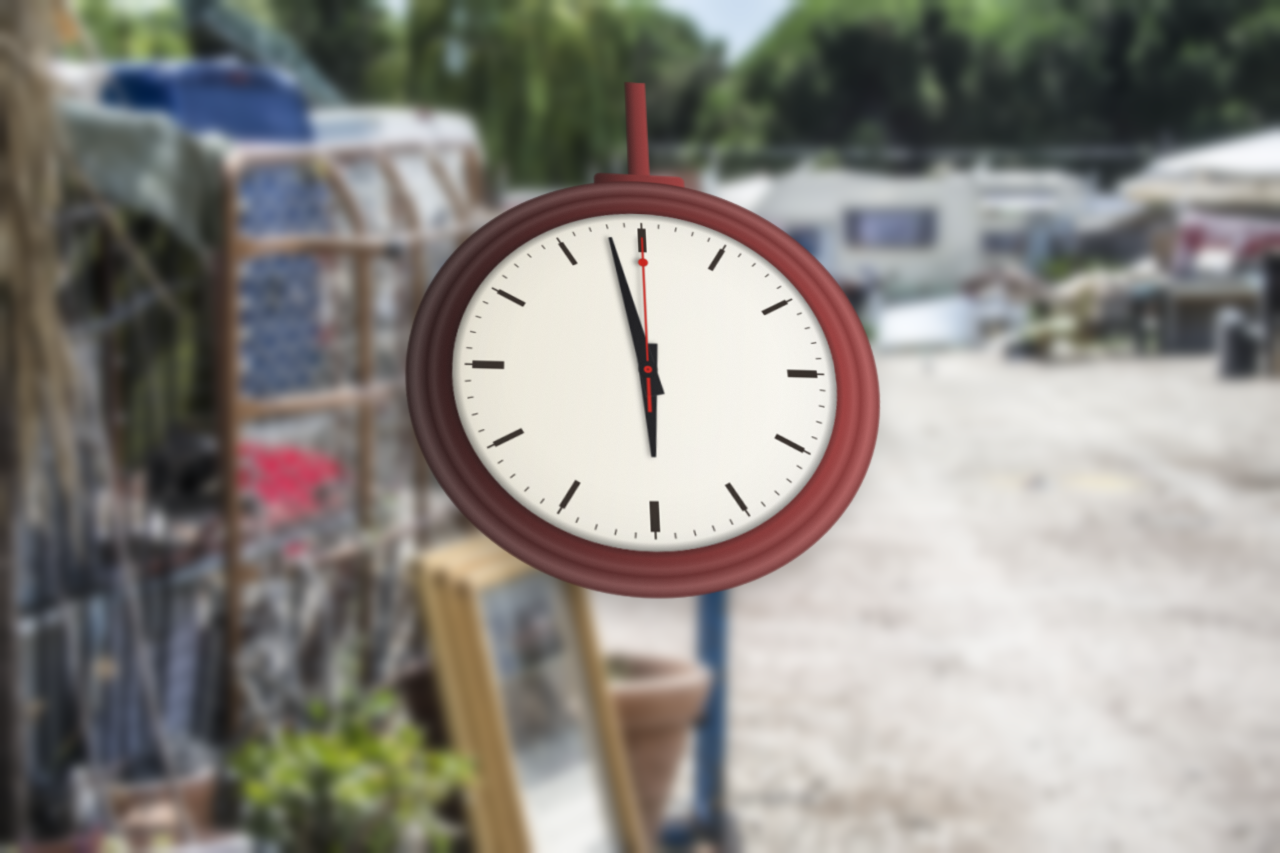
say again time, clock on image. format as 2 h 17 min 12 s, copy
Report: 5 h 58 min 00 s
